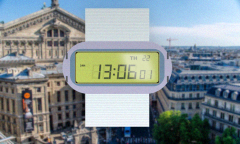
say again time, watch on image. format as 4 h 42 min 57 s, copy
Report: 13 h 06 min 01 s
